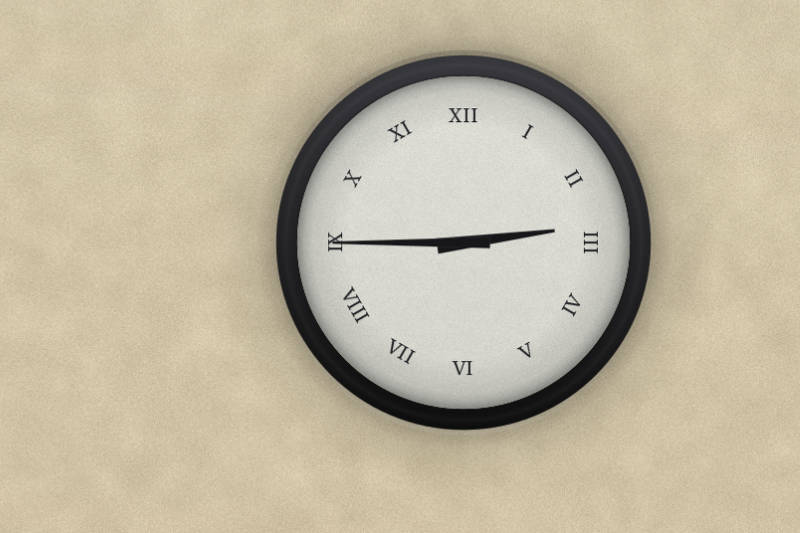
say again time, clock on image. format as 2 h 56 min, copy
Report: 2 h 45 min
